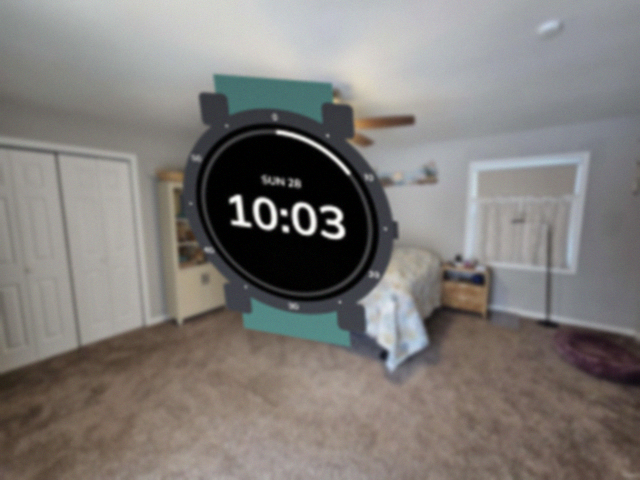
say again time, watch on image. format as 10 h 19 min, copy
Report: 10 h 03 min
